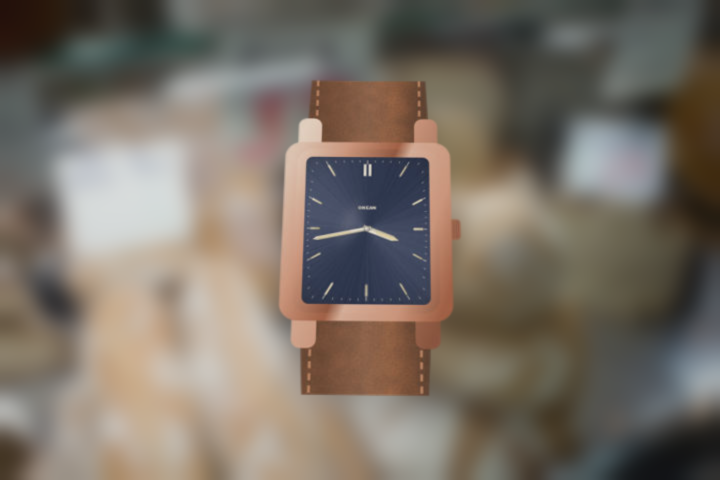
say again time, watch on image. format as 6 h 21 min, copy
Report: 3 h 43 min
